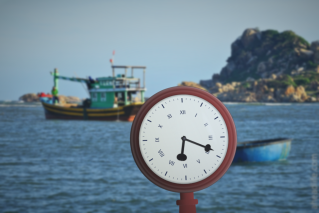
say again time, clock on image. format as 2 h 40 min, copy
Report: 6 h 19 min
